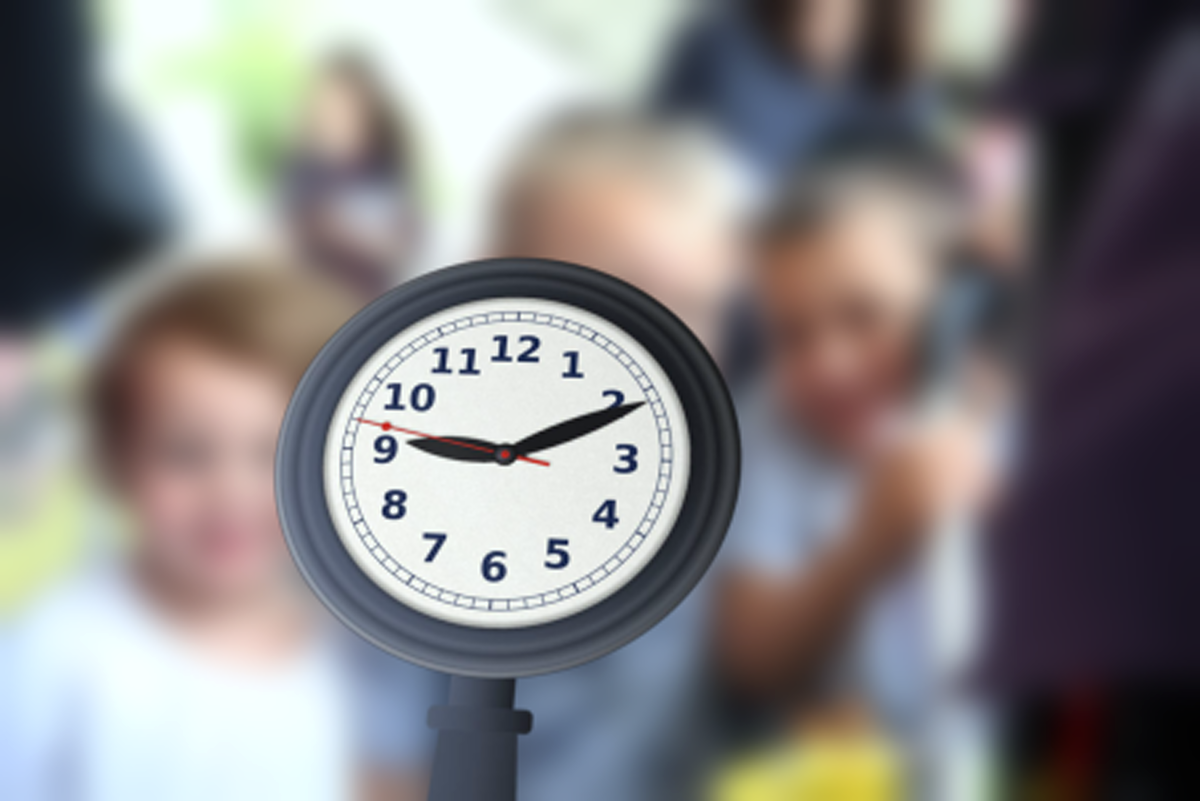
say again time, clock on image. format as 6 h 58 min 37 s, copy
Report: 9 h 10 min 47 s
